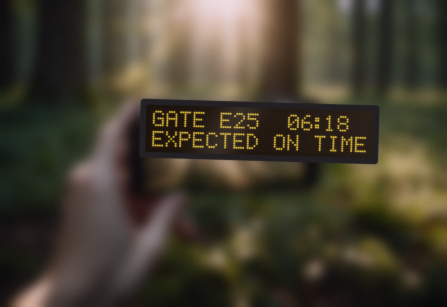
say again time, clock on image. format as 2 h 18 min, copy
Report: 6 h 18 min
